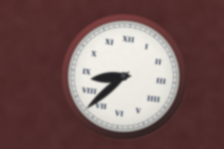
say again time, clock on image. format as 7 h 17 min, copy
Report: 8 h 37 min
